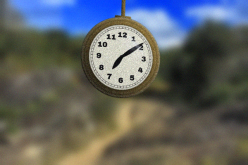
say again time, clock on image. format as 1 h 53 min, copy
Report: 7 h 09 min
